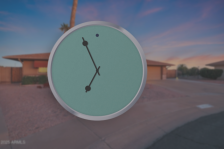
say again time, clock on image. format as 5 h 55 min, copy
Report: 6 h 56 min
